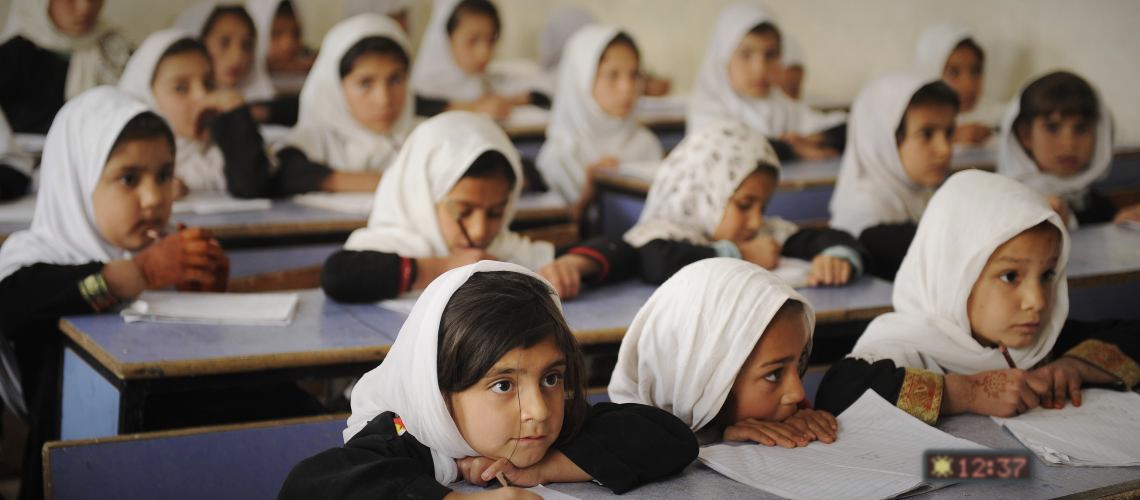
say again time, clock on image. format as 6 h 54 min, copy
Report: 12 h 37 min
